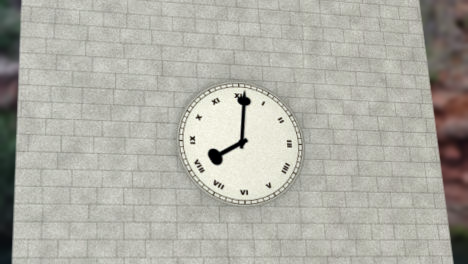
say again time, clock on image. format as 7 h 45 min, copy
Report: 8 h 01 min
